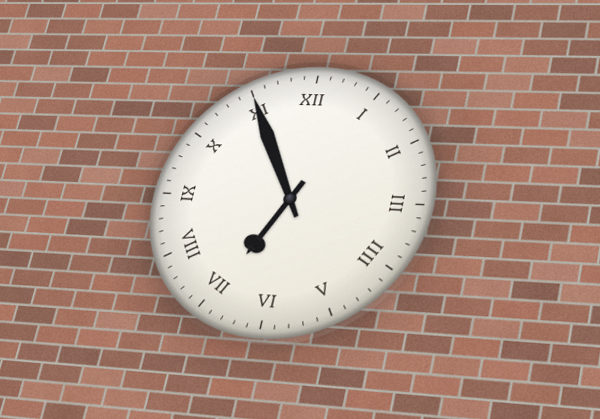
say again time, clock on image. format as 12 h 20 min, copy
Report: 6 h 55 min
